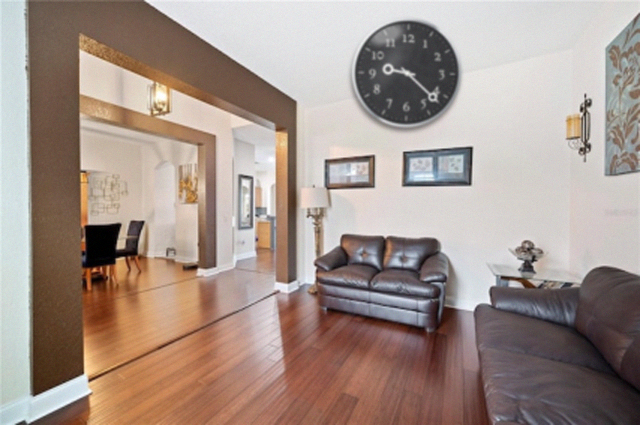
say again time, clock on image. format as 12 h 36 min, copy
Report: 9 h 22 min
